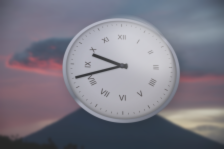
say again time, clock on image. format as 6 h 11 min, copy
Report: 9 h 42 min
